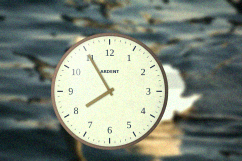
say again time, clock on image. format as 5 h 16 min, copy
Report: 7 h 55 min
